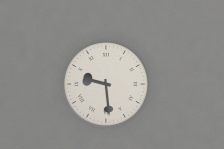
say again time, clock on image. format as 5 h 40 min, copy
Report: 9 h 29 min
